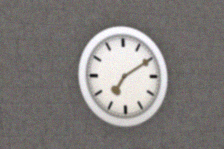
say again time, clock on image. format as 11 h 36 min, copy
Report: 7 h 10 min
